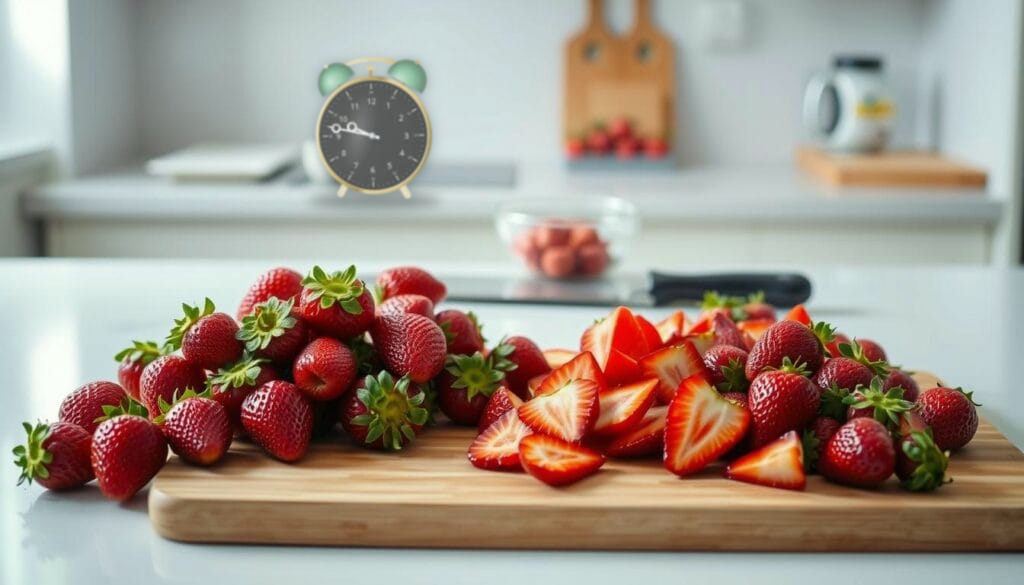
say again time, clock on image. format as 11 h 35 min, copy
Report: 9 h 47 min
